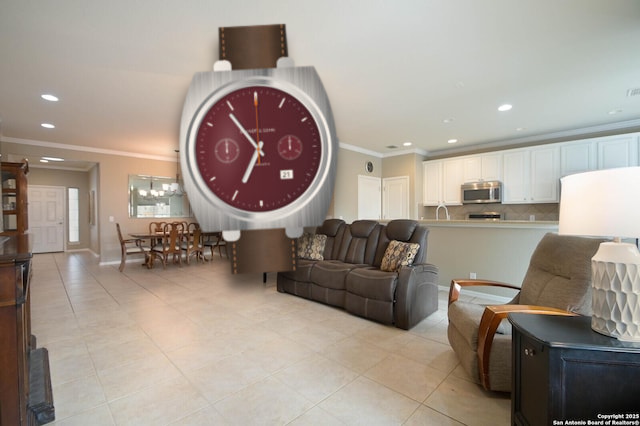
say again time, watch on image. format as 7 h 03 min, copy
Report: 6 h 54 min
